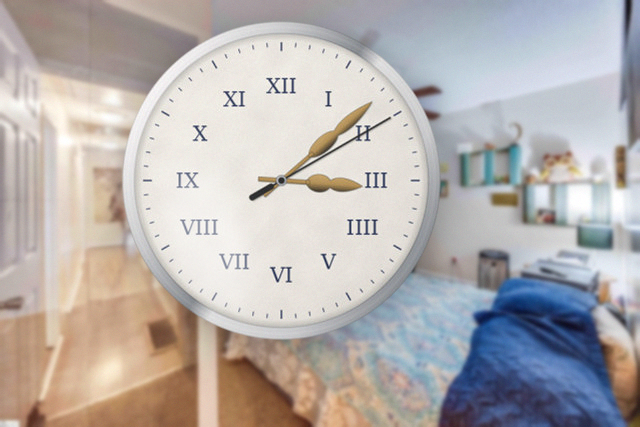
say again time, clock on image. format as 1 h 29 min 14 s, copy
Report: 3 h 08 min 10 s
